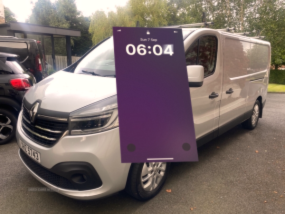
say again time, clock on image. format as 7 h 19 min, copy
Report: 6 h 04 min
